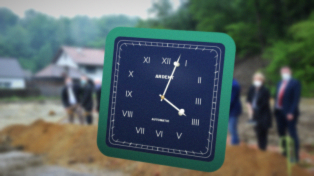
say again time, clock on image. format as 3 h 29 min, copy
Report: 4 h 03 min
